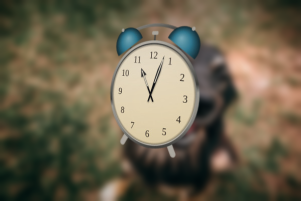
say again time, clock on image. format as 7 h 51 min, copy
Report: 11 h 03 min
